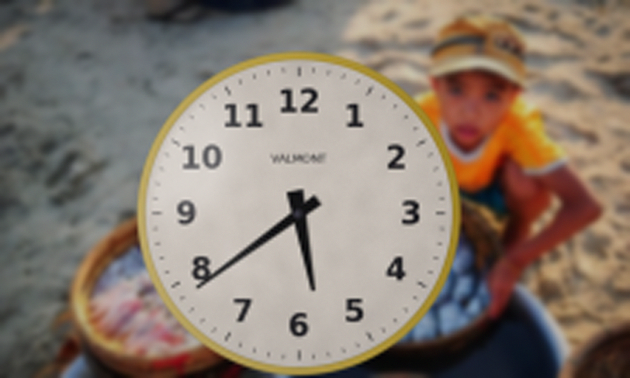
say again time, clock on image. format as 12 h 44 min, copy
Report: 5 h 39 min
